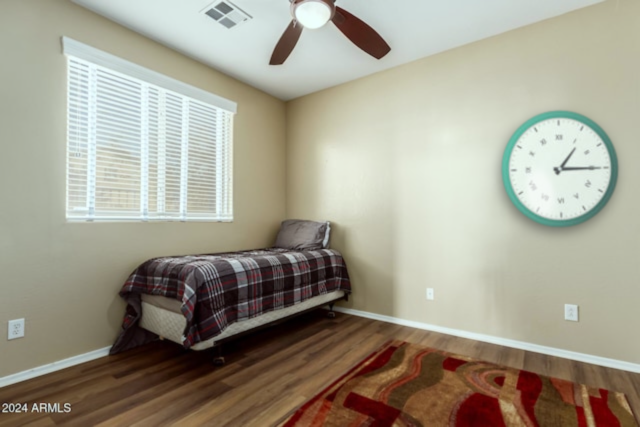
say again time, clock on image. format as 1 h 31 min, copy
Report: 1 h 15 min
